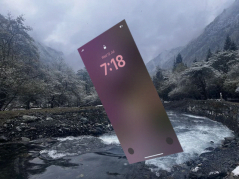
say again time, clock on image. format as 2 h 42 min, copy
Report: 7 h 18 min
